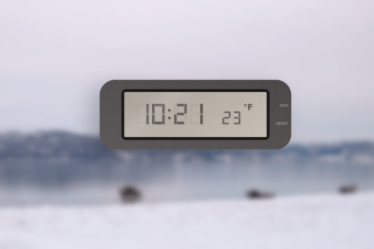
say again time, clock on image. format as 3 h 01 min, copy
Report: 10 h 21 min
